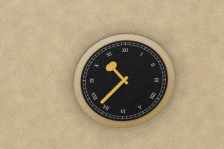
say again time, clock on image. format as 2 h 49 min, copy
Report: 10 h 37 min
